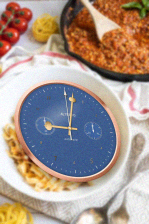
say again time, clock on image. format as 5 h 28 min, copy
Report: 9 h 02 min
